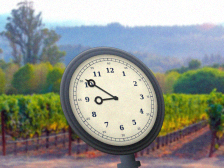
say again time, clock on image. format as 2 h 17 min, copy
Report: 8 h 51 min
